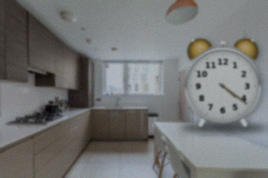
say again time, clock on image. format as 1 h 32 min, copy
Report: 4 h 21 min
